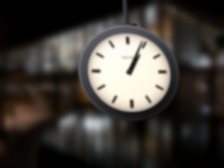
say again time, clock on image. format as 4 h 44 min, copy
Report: 1 h 04 min
